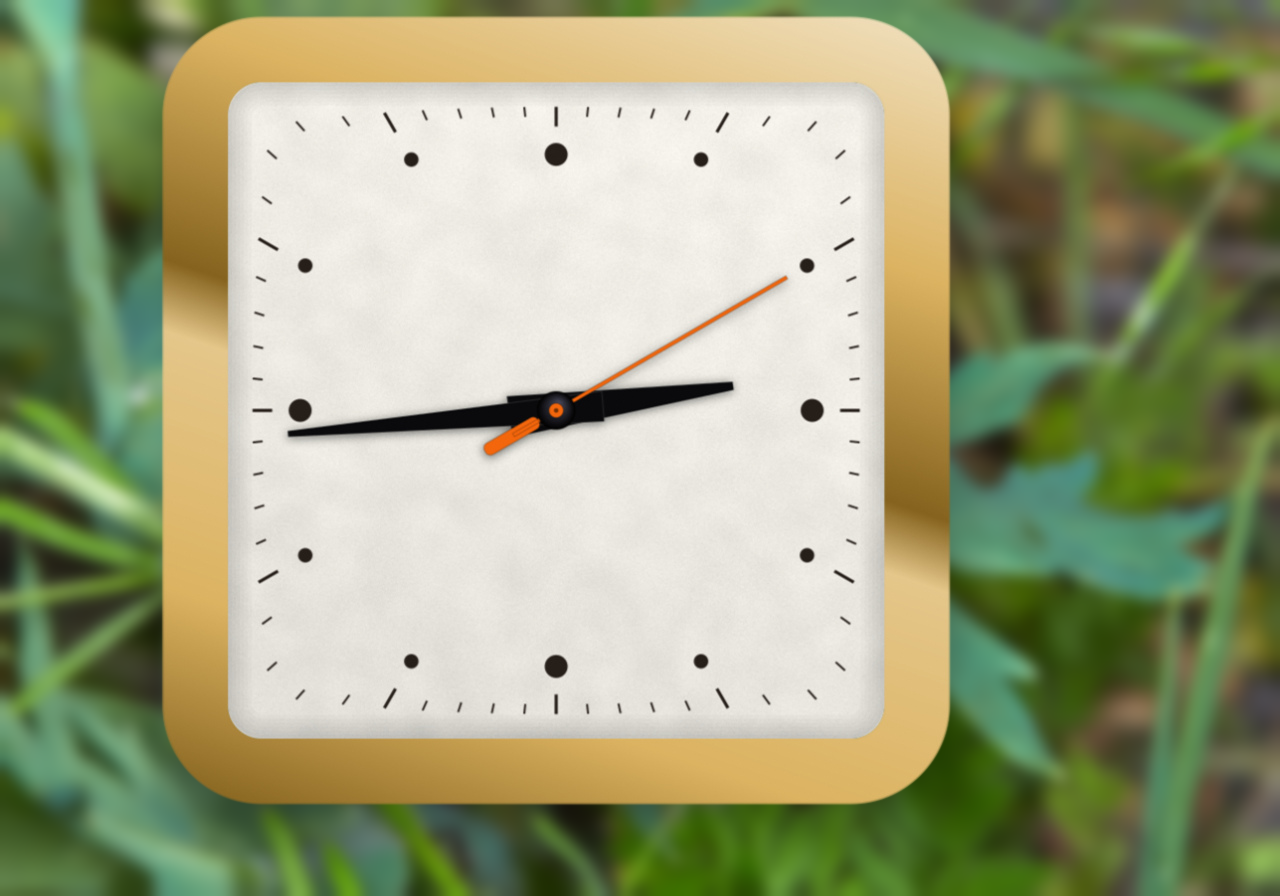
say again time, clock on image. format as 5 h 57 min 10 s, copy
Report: 2 h 44 min 10 s
